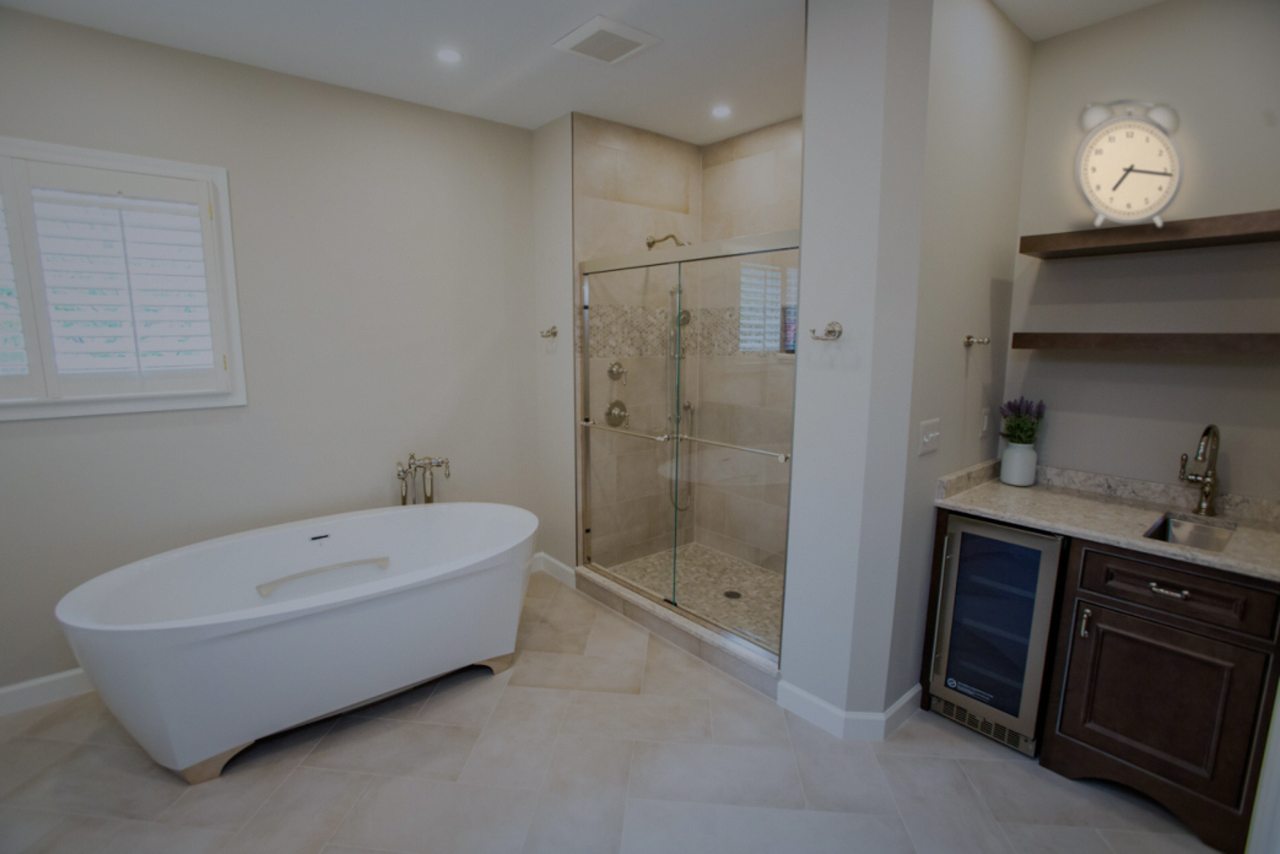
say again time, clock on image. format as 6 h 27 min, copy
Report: 7 h 16 min
